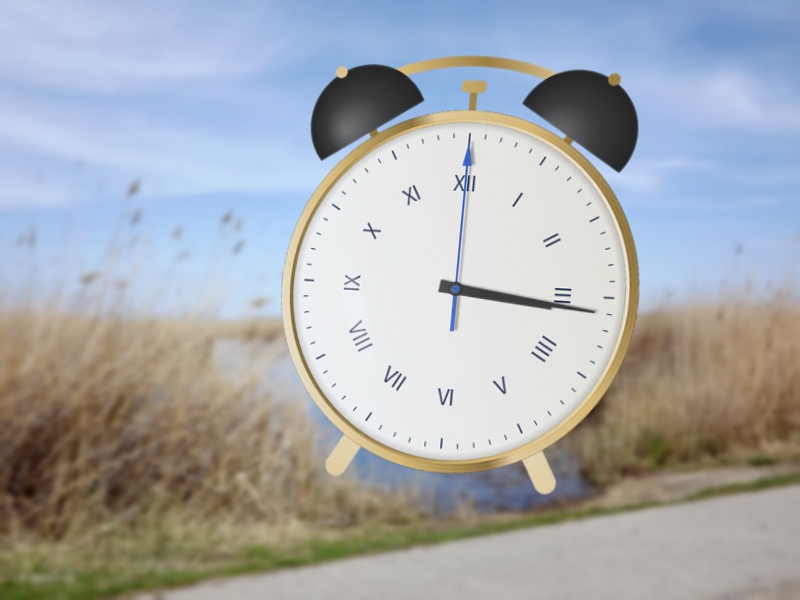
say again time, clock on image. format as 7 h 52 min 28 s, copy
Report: 3 h 16 min 00 s
